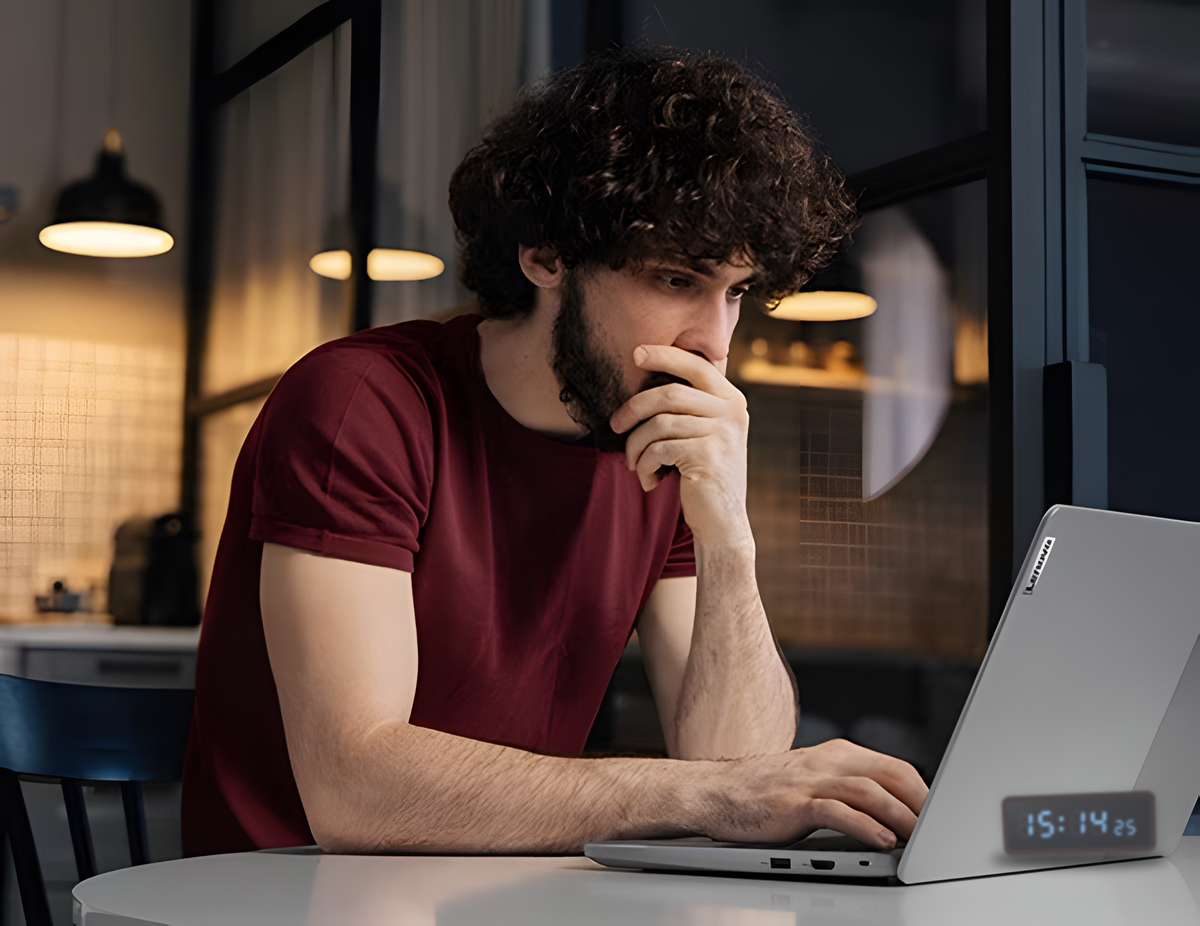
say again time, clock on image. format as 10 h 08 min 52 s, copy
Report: 15 h 14 min 25 s
